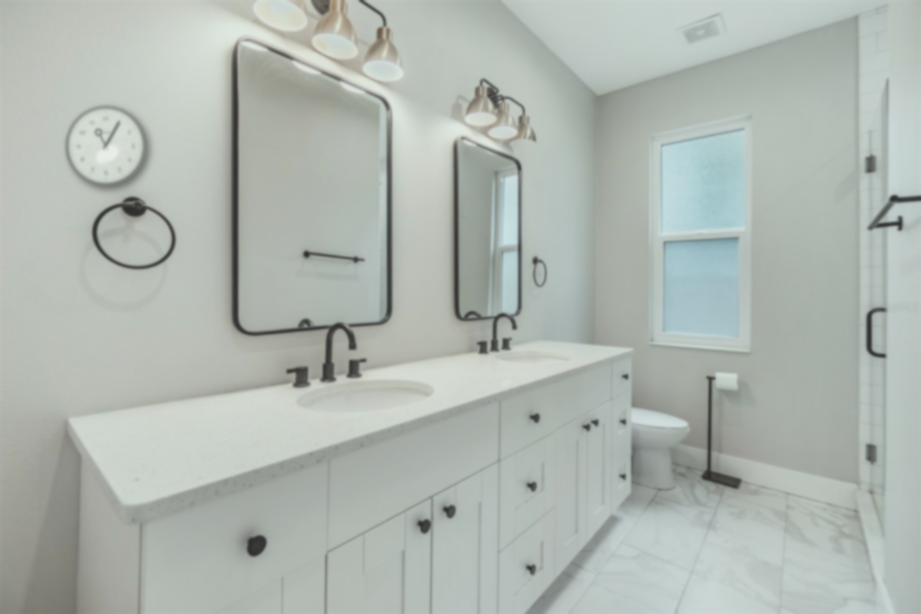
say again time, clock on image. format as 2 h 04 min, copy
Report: 11 h 05 min
